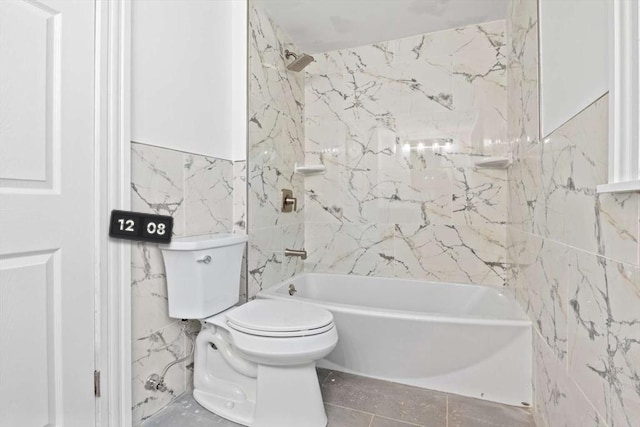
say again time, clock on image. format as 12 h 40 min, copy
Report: 12 h 08 min
